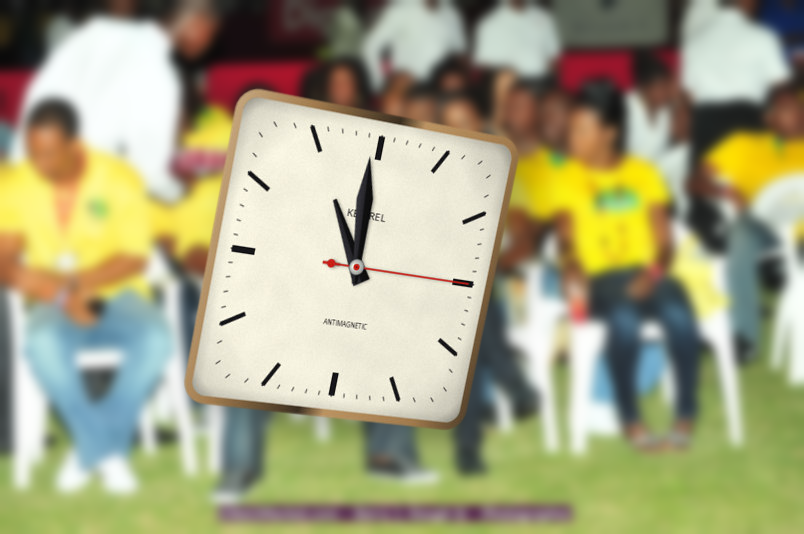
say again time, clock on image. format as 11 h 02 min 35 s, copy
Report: 10 h 59 min 15 s
